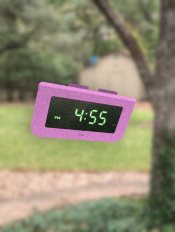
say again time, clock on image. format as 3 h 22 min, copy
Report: 4 h 55 min
